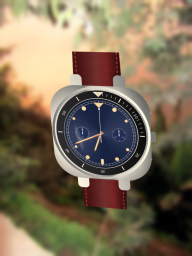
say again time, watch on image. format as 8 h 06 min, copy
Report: 6 h 41 min
